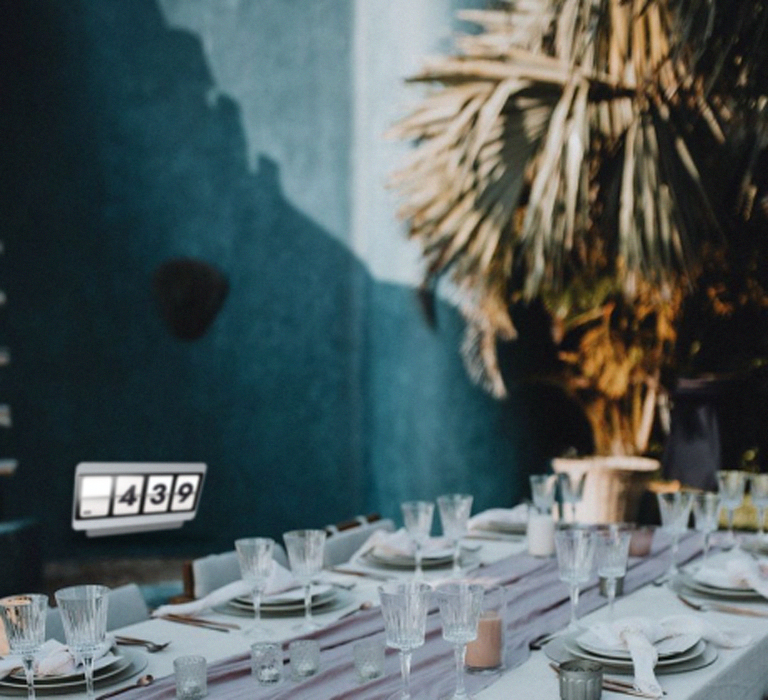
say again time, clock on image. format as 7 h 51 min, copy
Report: 4 h 39 min
